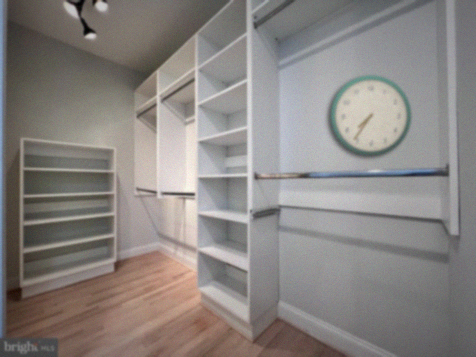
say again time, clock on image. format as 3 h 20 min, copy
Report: 7 h 36 min
